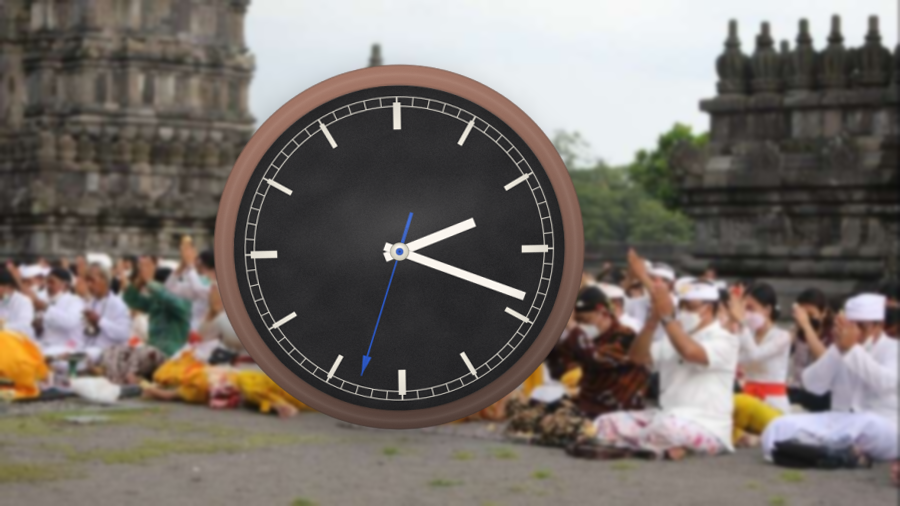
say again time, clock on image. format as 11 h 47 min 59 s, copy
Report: 2 h 18 min 33 s
